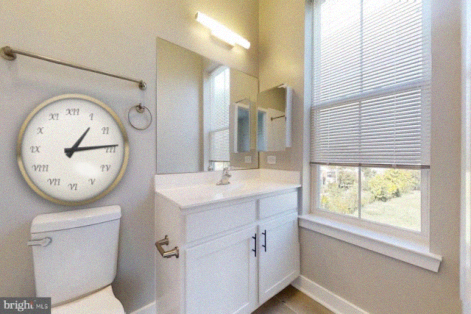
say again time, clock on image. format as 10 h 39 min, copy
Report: 1 h 14 min
